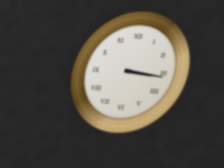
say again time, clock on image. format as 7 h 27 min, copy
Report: 3 h 16 min
